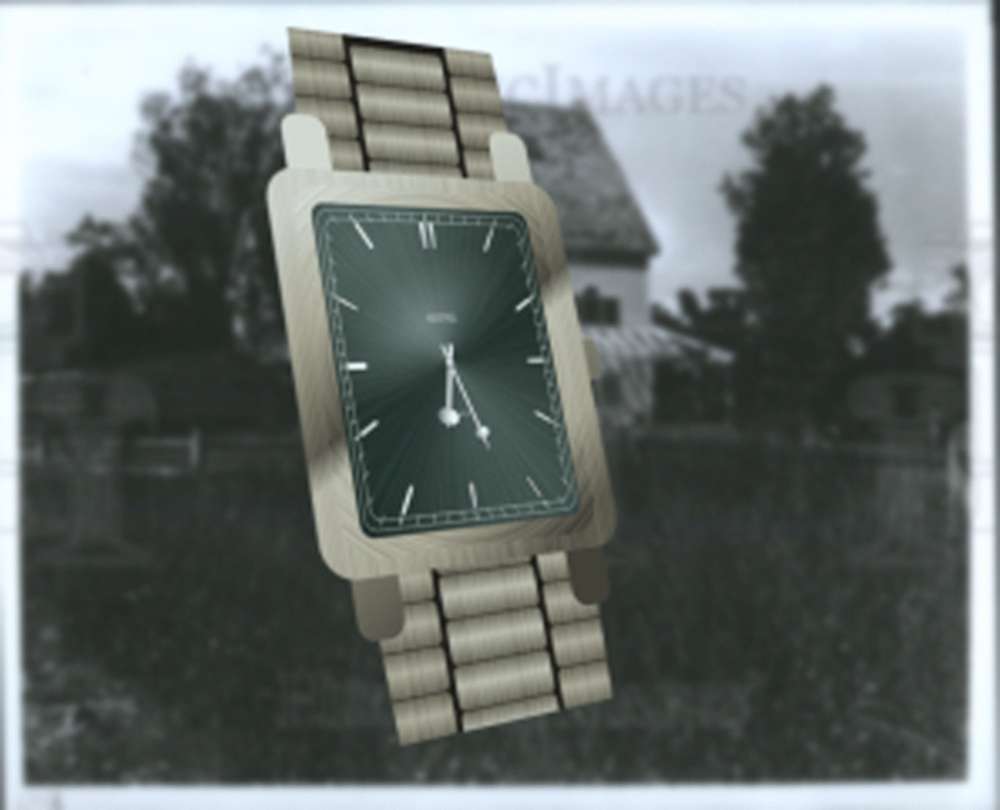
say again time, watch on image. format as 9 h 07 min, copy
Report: 6 h 27 min
